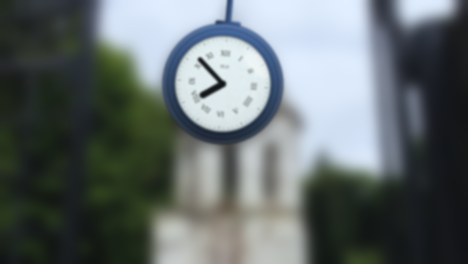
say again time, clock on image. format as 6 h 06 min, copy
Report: 7 h 52 min
